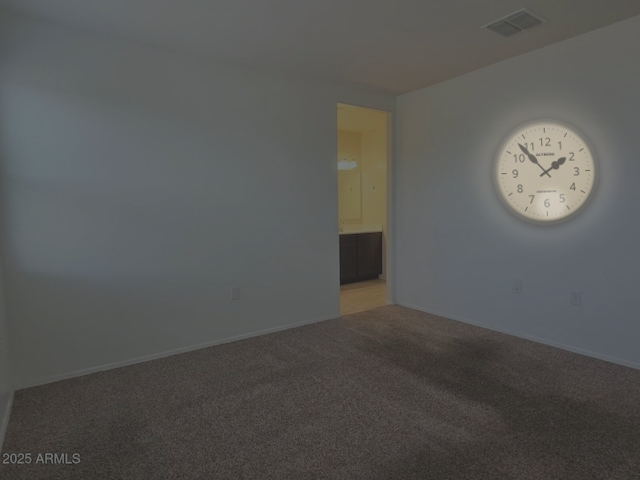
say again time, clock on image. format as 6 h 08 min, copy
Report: 1 h 53 min
